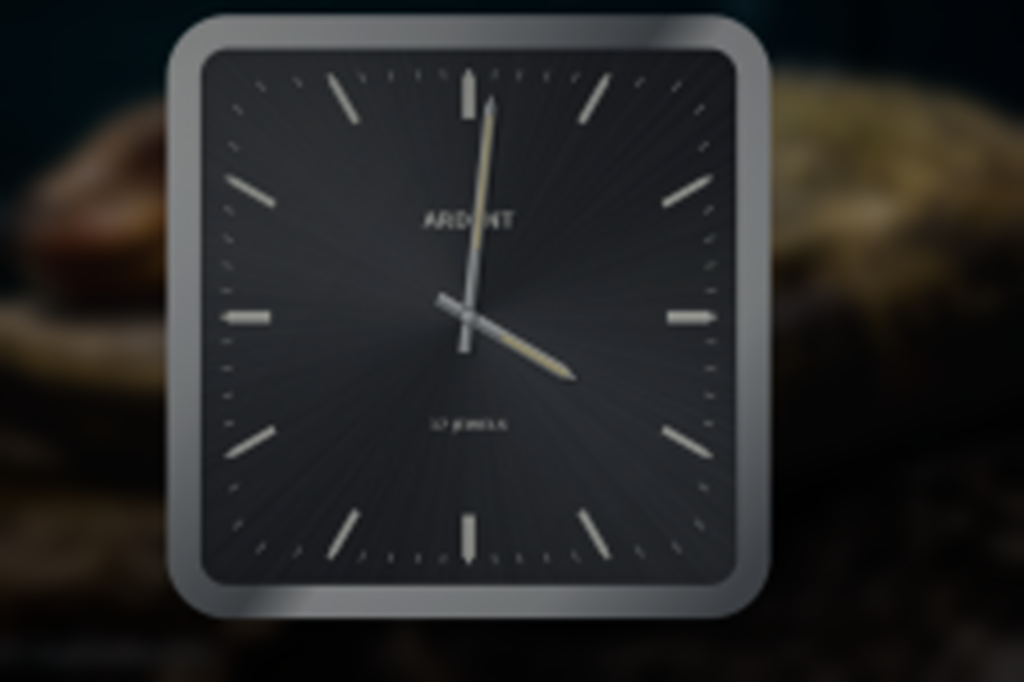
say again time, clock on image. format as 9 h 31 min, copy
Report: 4 h 01 min
